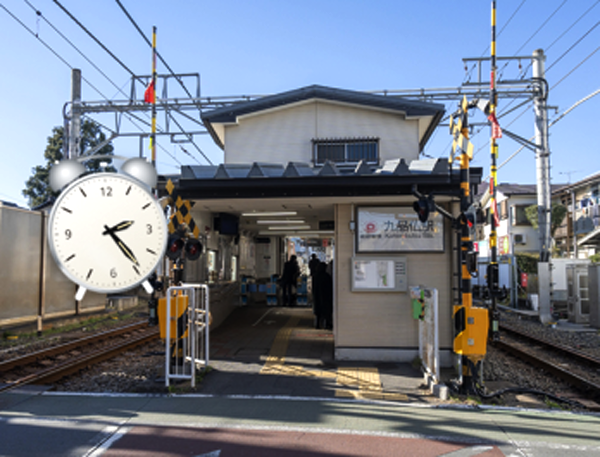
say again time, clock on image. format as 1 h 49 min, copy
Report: 2 h 24 min
